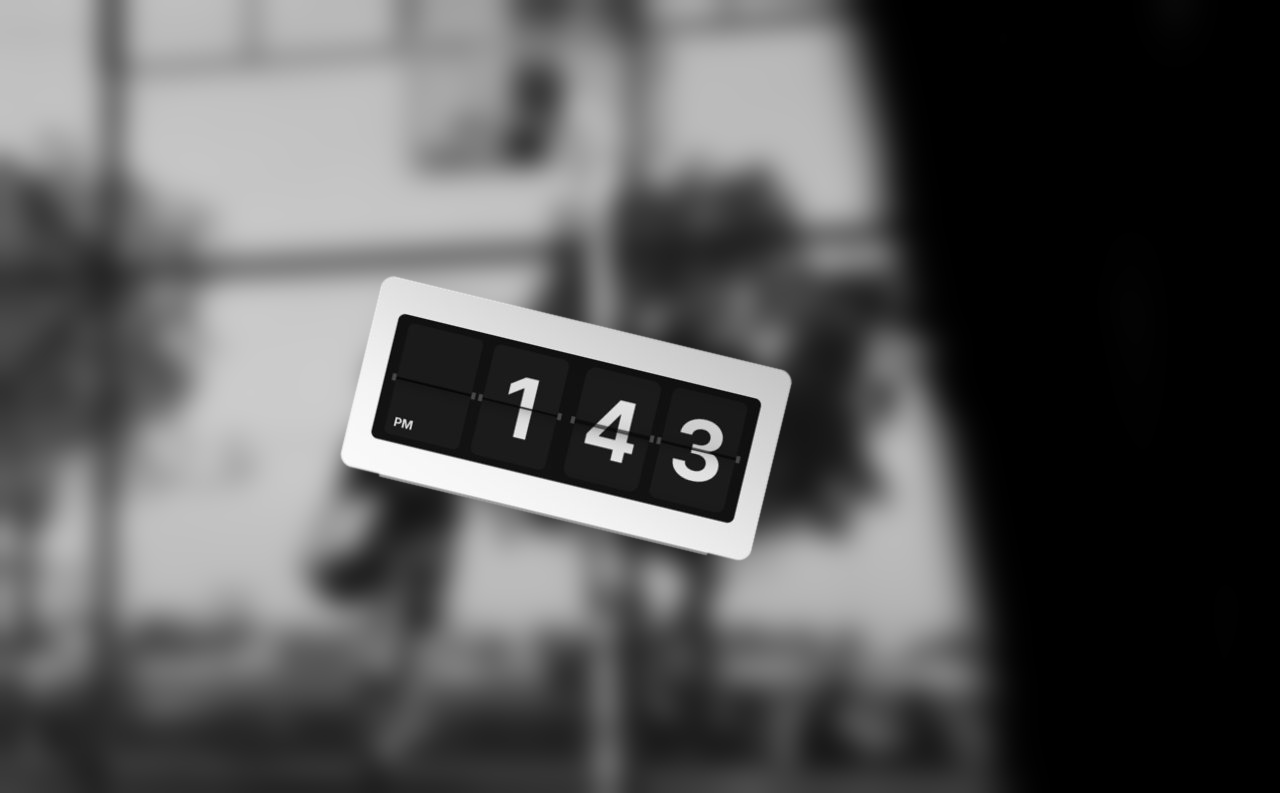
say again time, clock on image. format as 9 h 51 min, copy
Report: 1 h 43 min
